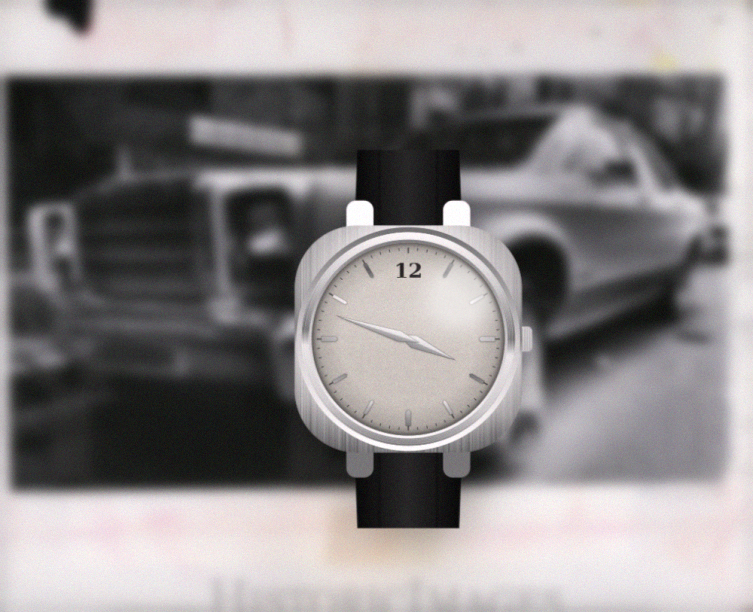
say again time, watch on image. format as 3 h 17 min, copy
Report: 3 h 48 min
